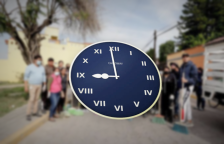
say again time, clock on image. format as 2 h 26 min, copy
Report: 8 h 59 min
